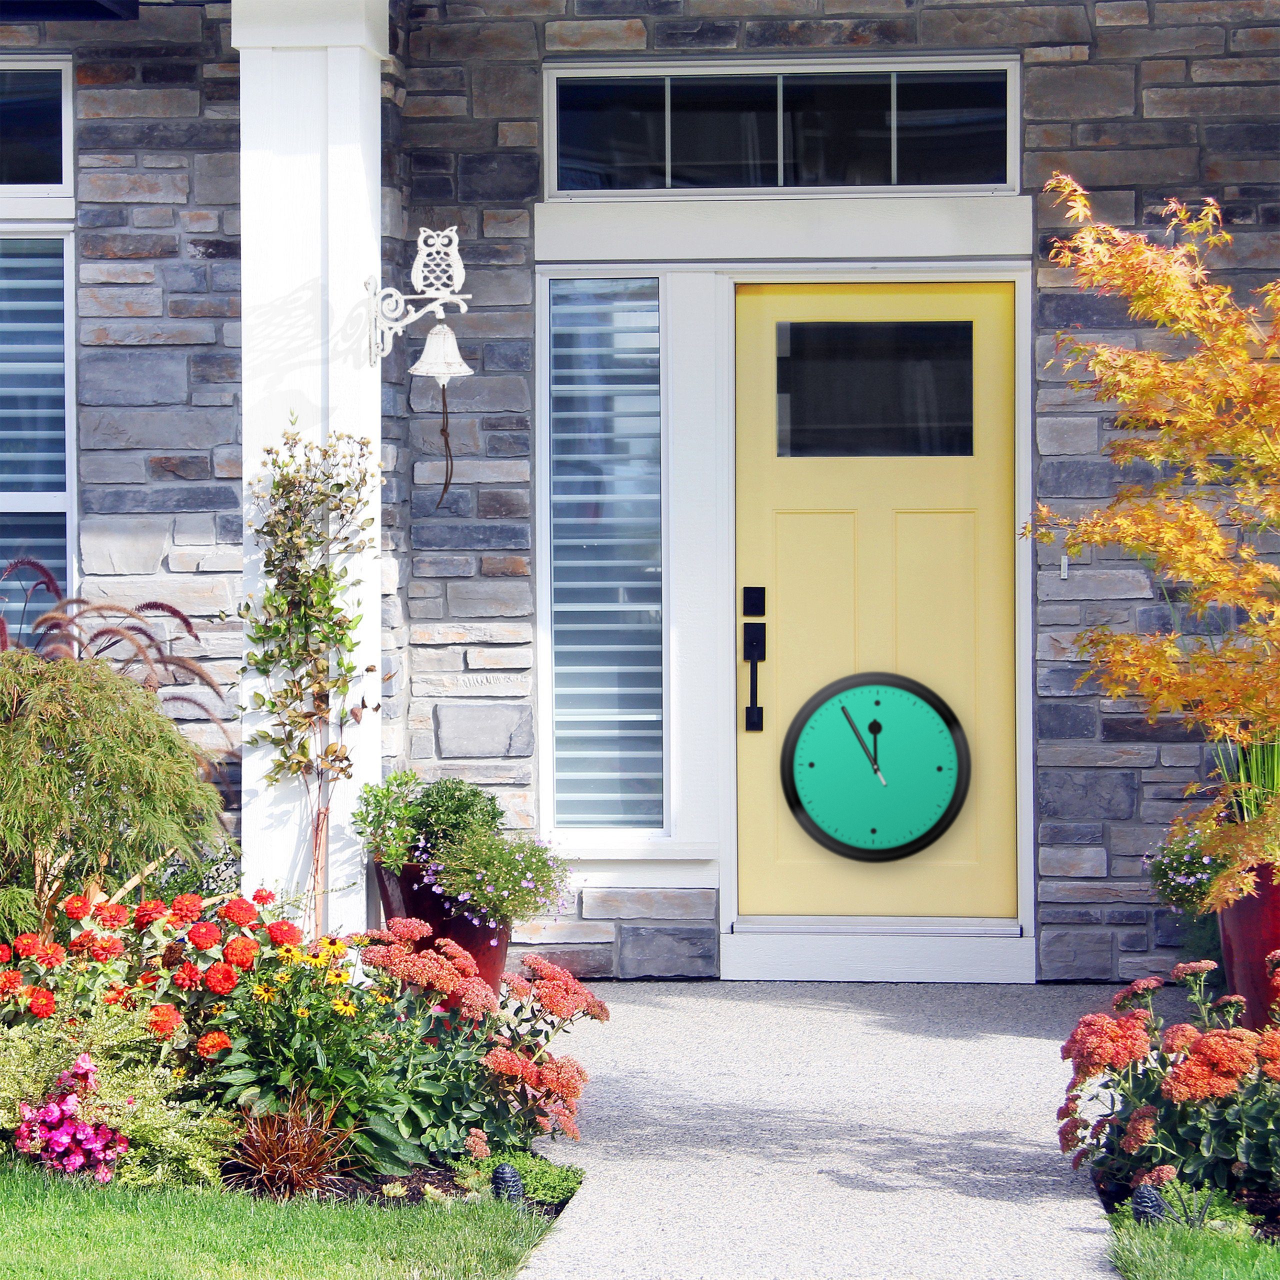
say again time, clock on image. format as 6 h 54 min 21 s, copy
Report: 11 h 54 min 55 s
